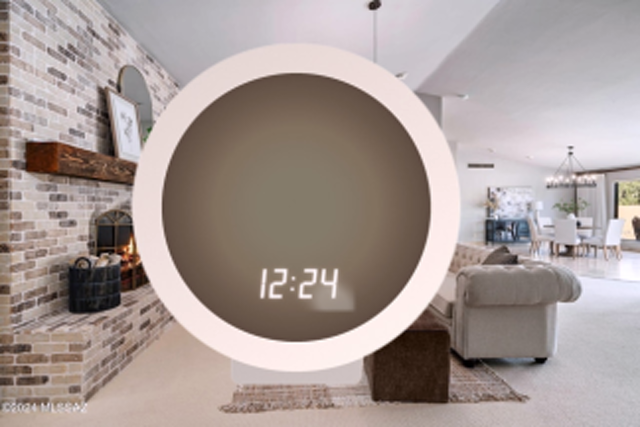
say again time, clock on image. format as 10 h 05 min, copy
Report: 12 h 24 min
